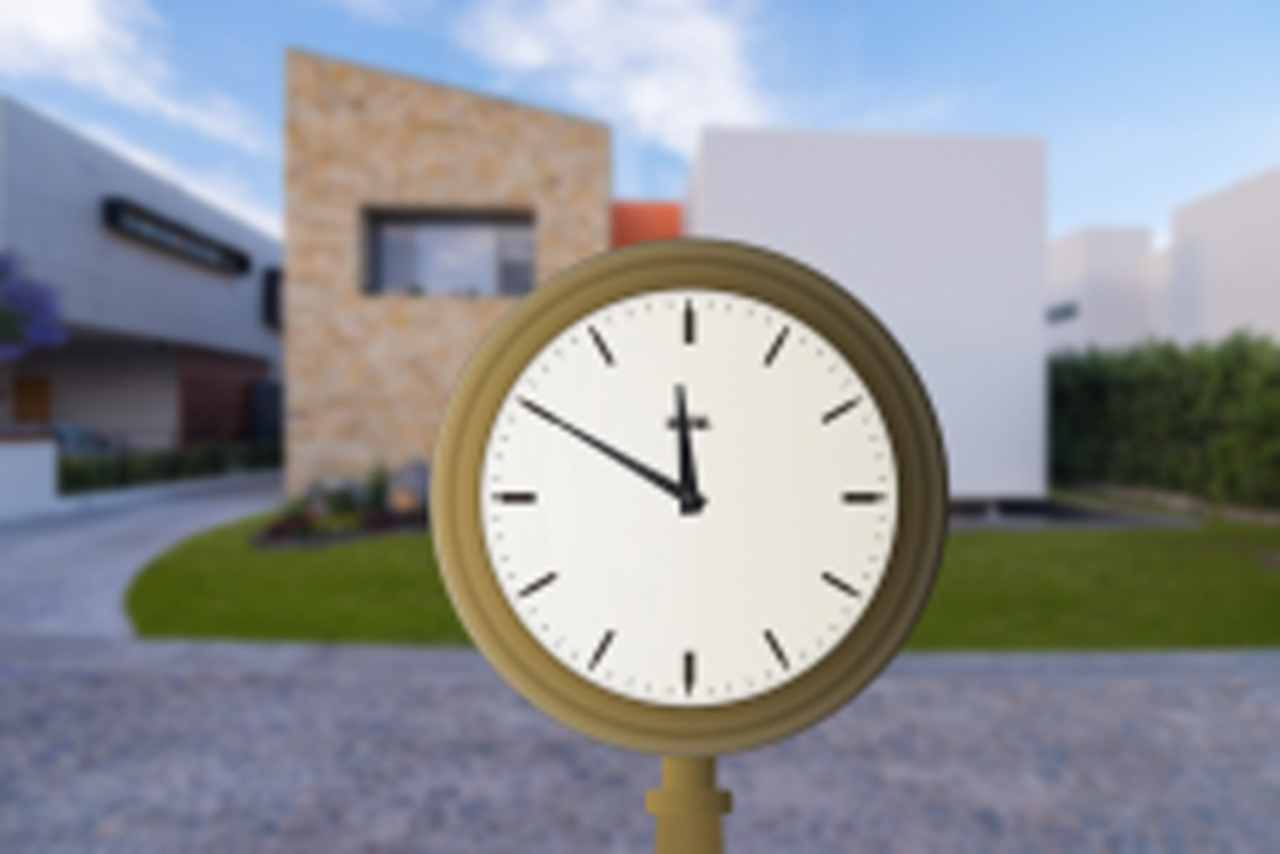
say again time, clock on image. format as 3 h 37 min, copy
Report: 11 h 50 min
